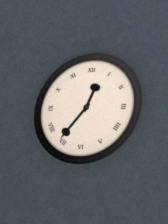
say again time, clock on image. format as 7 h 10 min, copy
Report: 12 h 36 min
